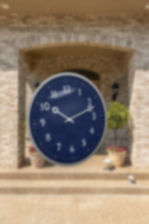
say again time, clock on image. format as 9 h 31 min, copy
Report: 10 h 12 min
